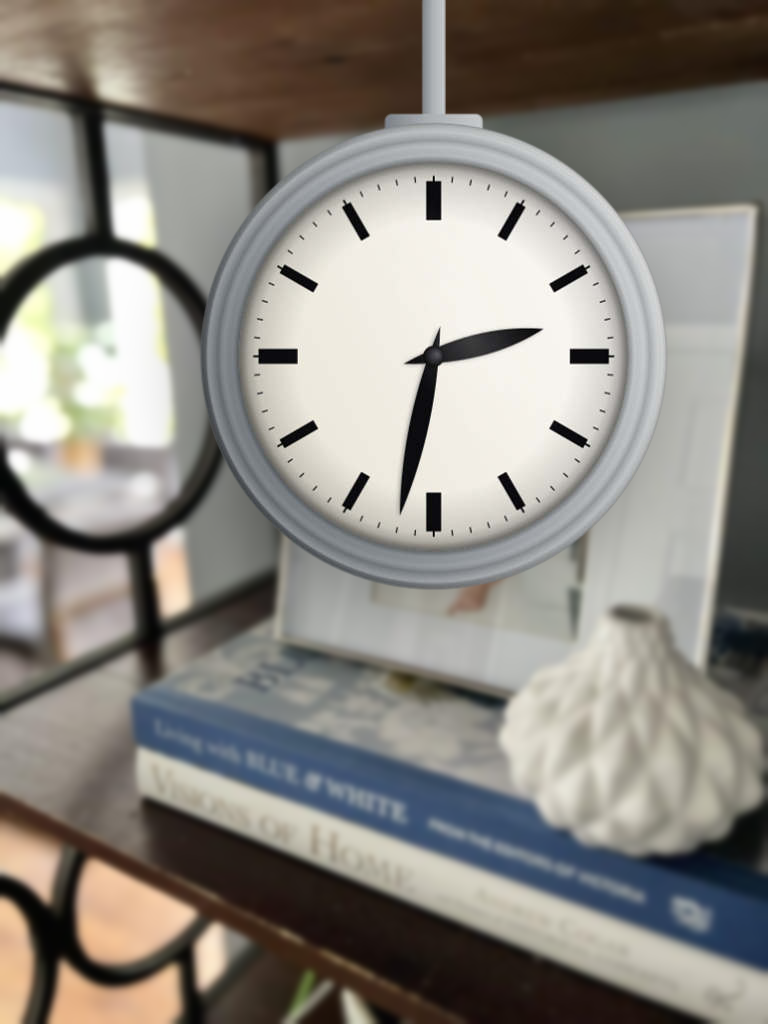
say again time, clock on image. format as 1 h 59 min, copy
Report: 2 h 32 min
